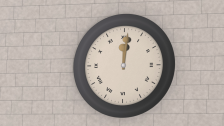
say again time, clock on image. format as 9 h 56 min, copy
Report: 12 h 01 min
